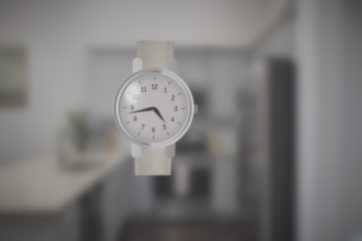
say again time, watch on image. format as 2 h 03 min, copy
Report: 4 h 43 min
